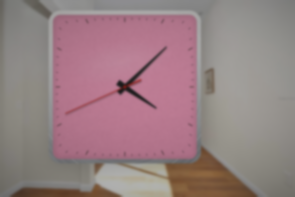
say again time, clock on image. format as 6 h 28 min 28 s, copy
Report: 4 h 07 min 41 s
